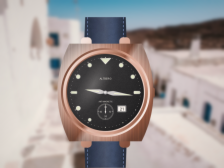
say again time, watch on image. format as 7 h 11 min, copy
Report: 9 h 16 min
